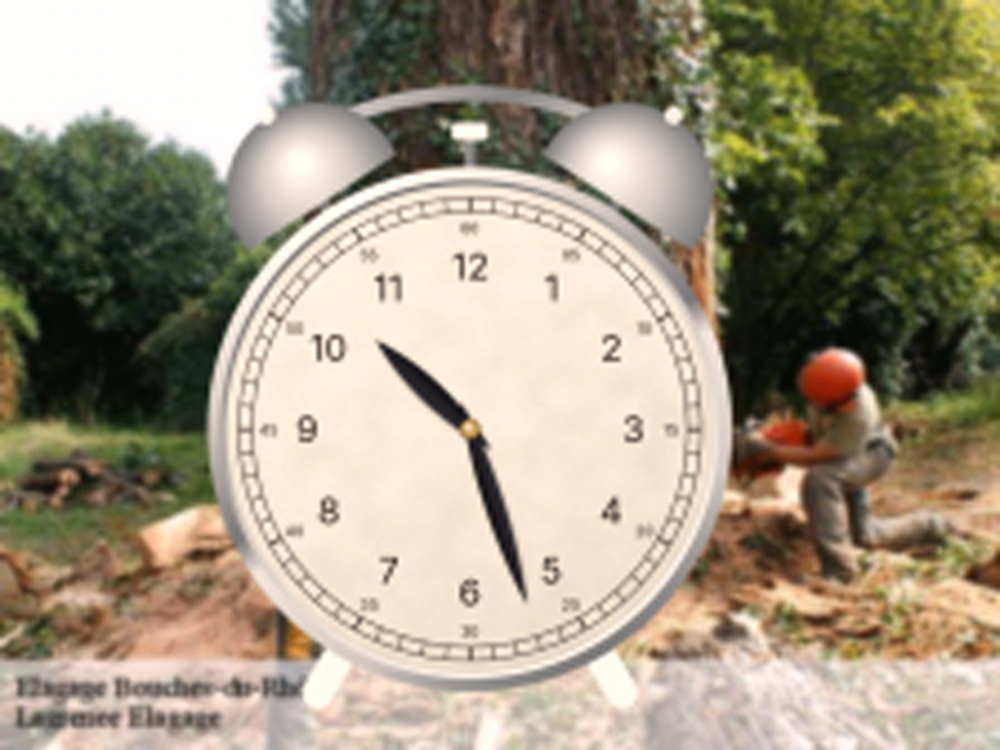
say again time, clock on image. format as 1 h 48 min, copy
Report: 10 h 27 min
